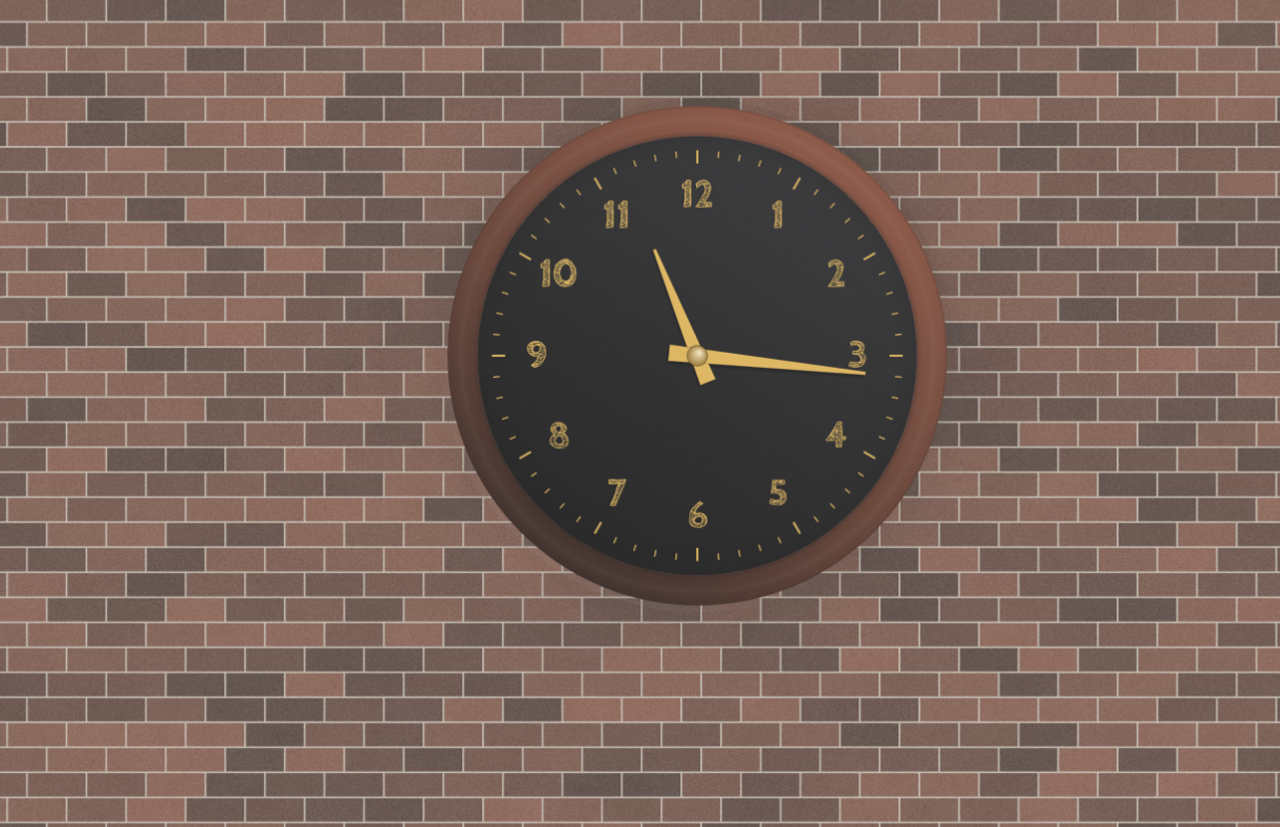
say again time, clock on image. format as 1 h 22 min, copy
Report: 11 h 16 min
